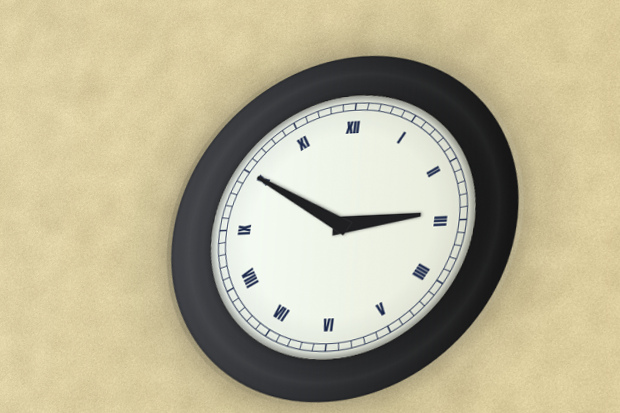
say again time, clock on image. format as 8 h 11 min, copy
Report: 2 h 50 min
